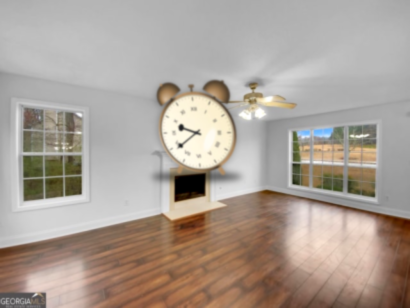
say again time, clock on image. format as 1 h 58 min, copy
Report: 9 h 39 min
